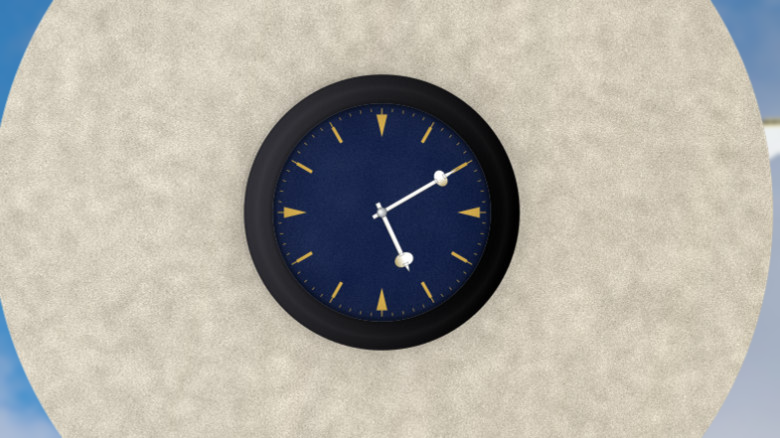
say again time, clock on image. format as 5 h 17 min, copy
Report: 5 h 10 min
